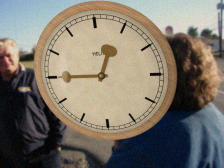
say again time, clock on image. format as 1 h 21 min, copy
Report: 12 h 45 min
